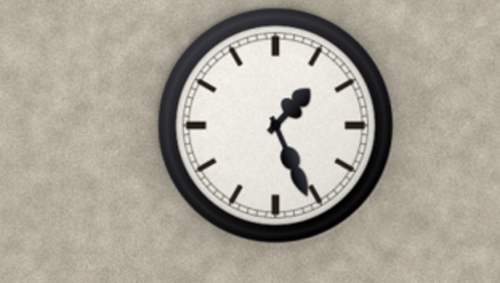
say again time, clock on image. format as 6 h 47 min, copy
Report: 1 h 26 min
